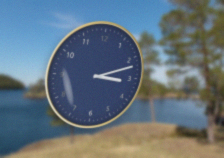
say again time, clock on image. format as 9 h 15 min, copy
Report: 3 h 12 min
